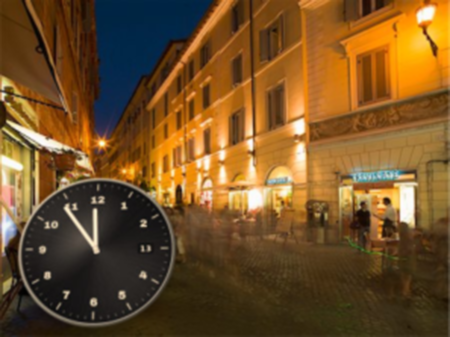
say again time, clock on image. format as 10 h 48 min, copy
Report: 11 h 54 min
